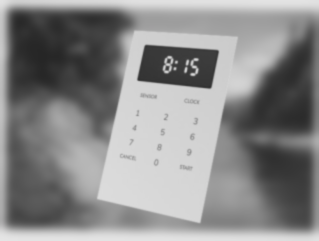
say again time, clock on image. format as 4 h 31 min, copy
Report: 8 h 15 min
